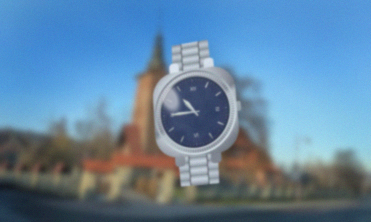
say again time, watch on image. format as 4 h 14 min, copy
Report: 10 h 45 min
